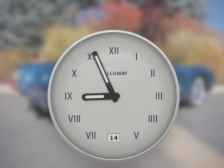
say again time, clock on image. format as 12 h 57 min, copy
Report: 8 h 56 min
